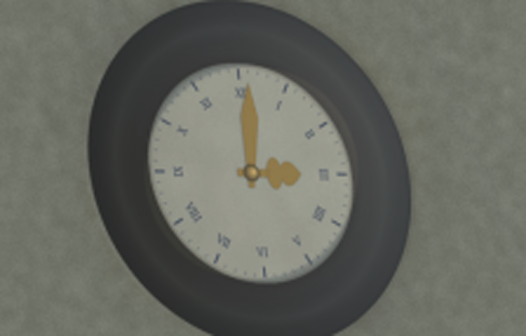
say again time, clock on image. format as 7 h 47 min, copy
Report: 3 h 01 min
